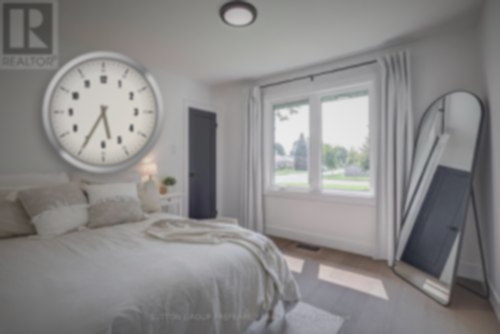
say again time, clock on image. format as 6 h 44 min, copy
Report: 5 h 35 min
